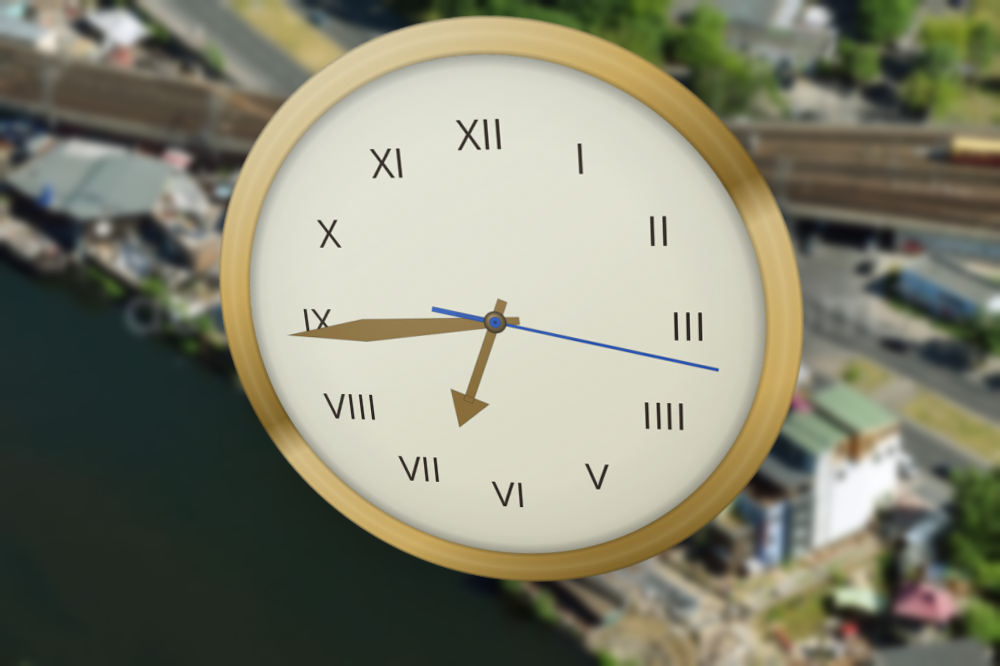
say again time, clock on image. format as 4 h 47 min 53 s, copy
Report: 6 h 44 min 17 s
